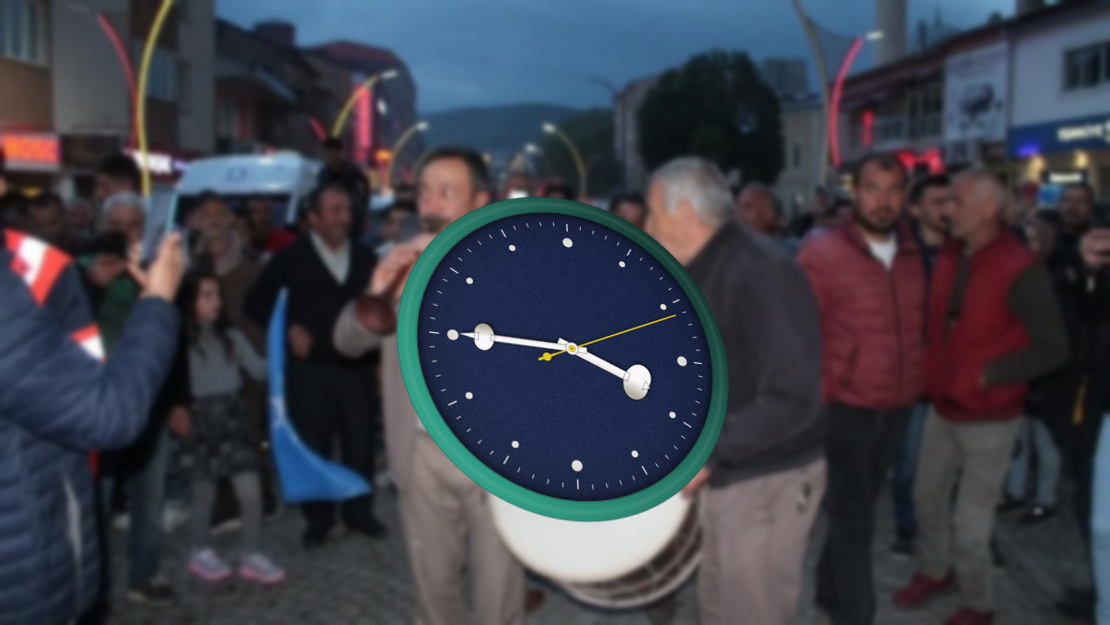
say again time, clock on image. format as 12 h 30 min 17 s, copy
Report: 3 h 45 min 11 s
